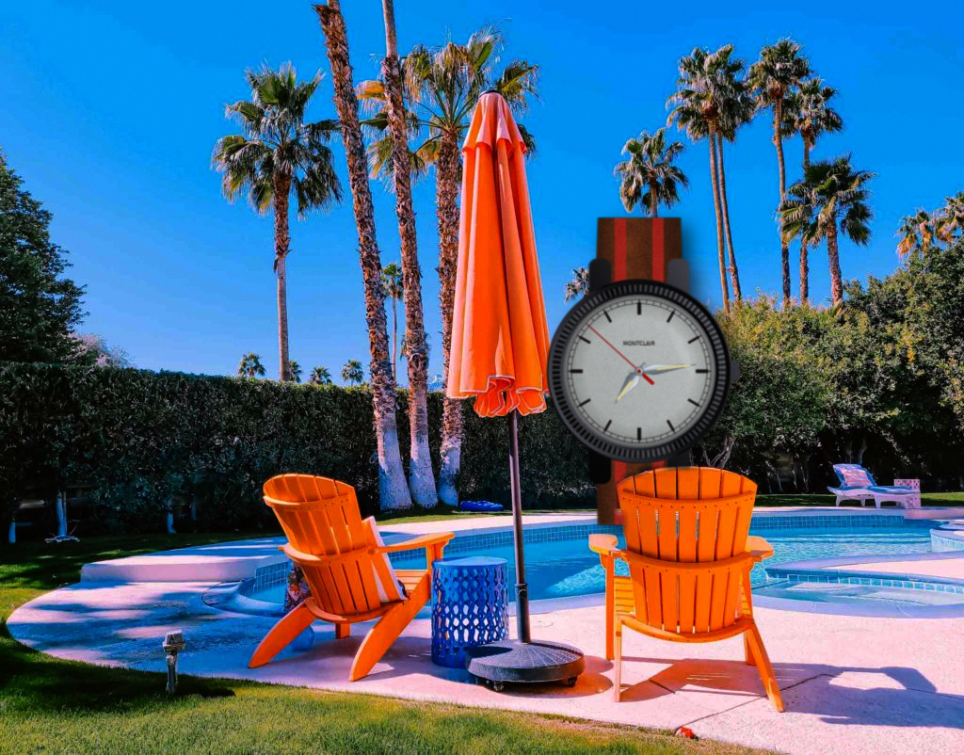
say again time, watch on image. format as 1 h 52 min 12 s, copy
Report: 7 h 13 min 52 s
